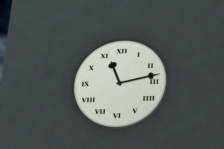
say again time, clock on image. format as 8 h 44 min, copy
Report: 11 h 13 min
